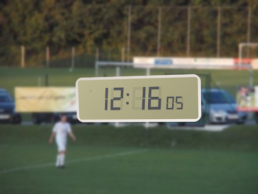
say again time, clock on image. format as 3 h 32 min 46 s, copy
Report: 12 h 16 min 05 s
